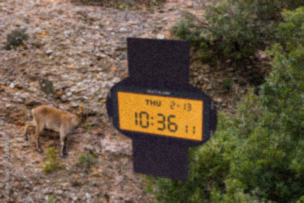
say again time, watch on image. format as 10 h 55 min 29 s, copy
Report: 10 h 36 min 11 s
